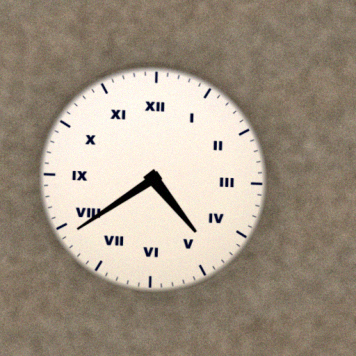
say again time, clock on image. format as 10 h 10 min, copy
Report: 4 h 39 min
